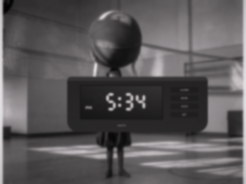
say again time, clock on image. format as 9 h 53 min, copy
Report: 5 h 34 min
